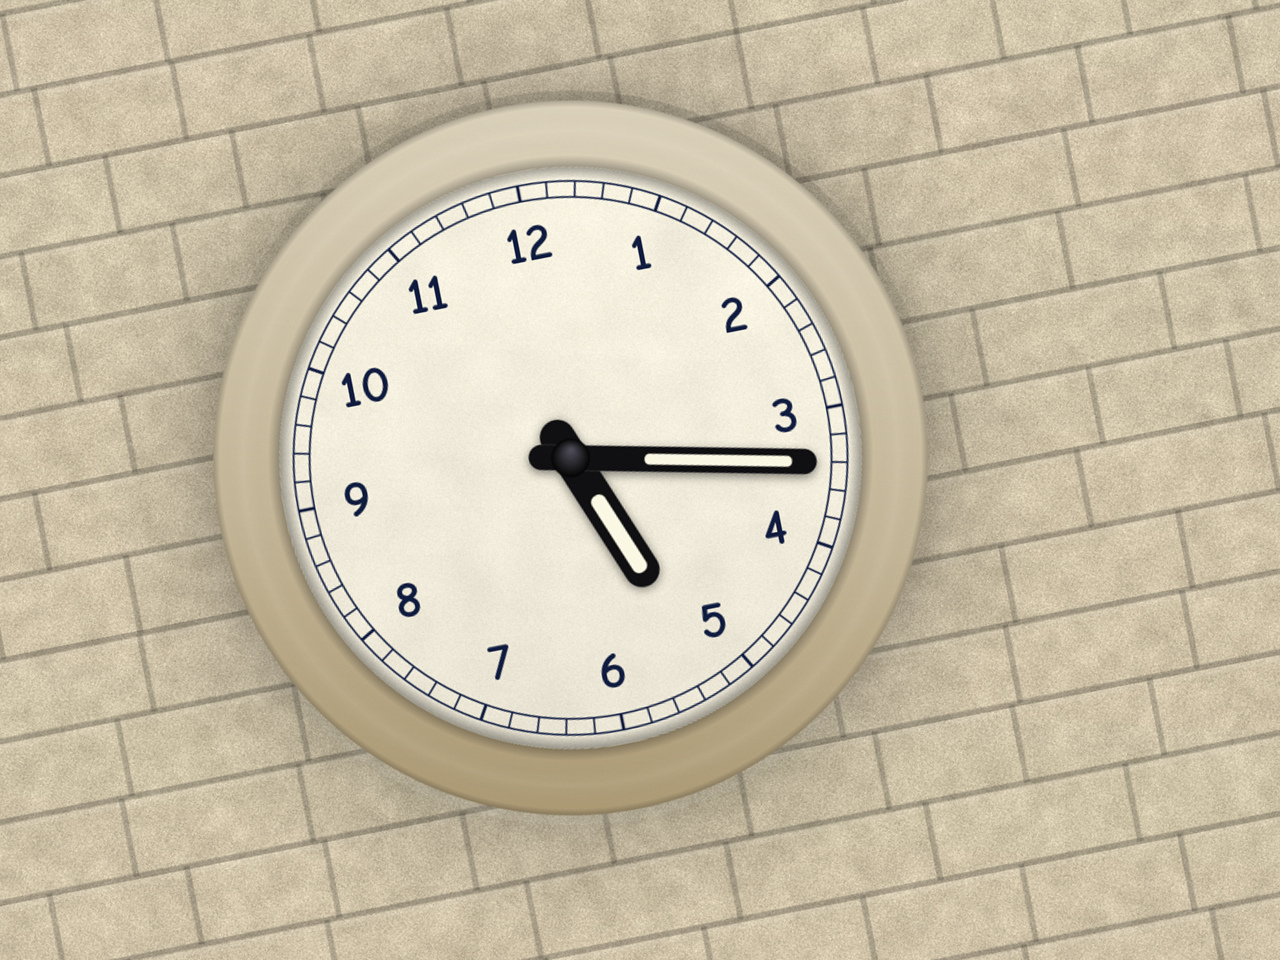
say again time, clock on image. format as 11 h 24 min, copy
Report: 5 h 17 min
